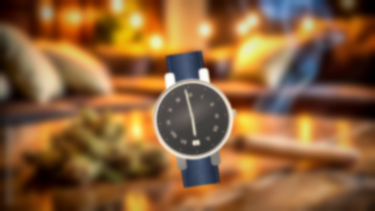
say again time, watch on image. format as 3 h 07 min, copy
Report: 5 h 59 min
